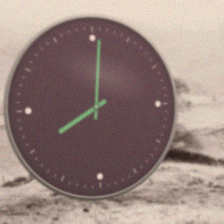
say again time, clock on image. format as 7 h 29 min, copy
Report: 8 h 01 min
